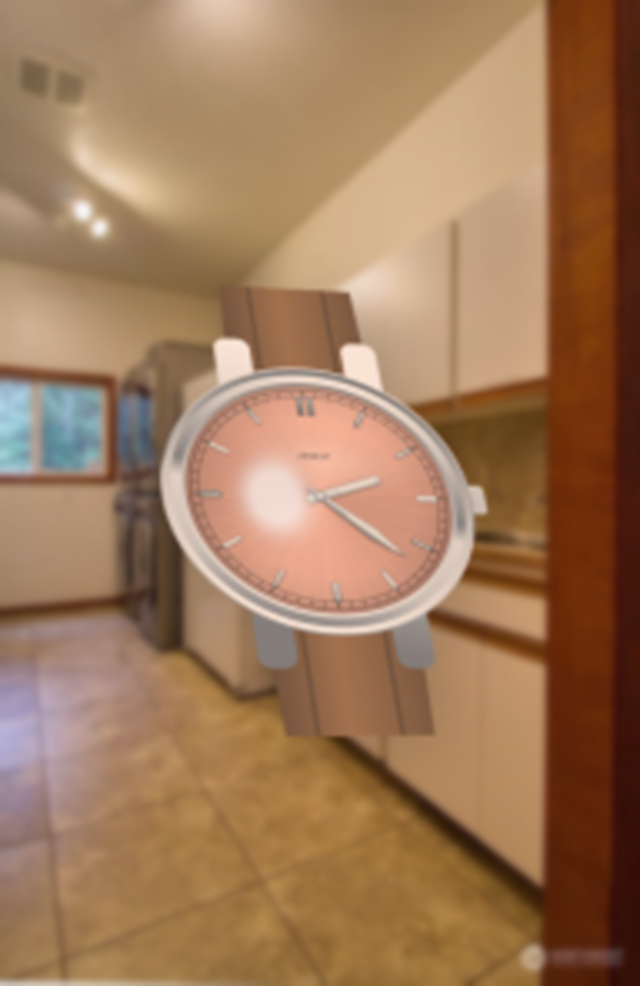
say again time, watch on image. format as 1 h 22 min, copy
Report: 2 h 22 min
